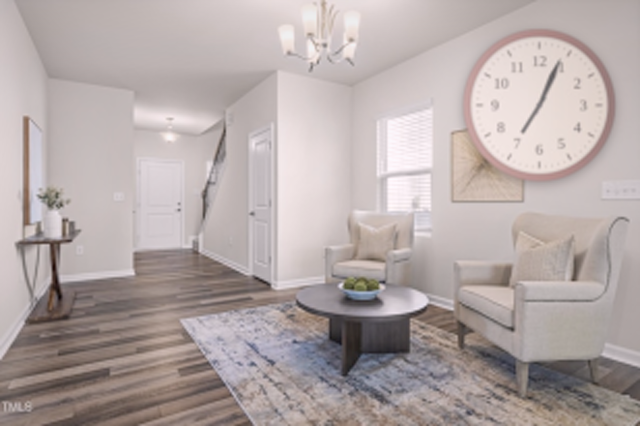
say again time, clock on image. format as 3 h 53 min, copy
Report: 7 h 04 min
